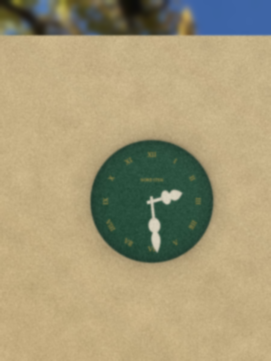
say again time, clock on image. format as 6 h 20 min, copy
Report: 2 h 29 min
